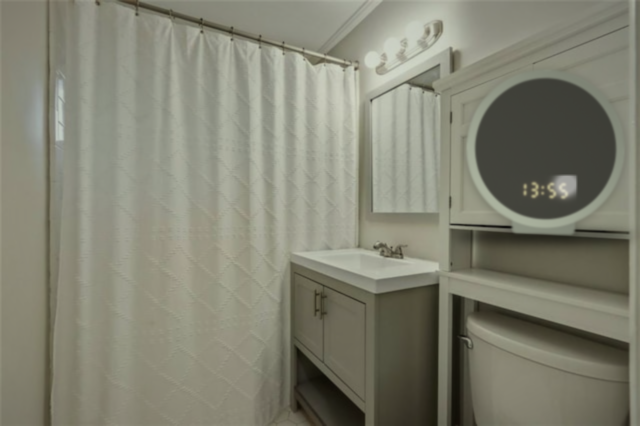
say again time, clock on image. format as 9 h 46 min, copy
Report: 13 h 55 min
